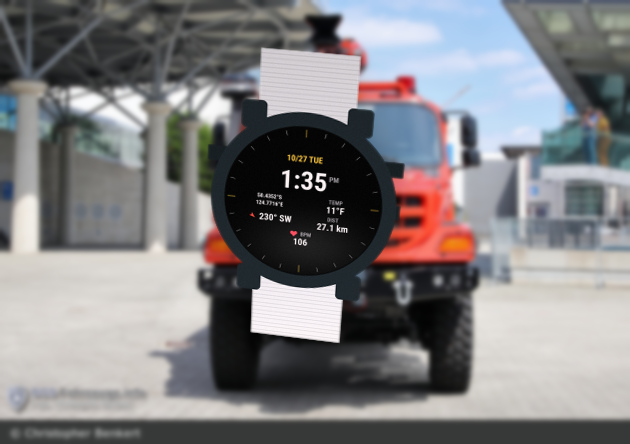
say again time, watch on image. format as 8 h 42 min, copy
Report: 1 h 35 min
